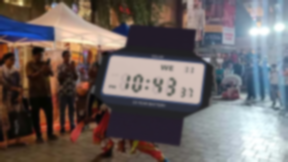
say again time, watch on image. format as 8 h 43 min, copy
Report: 10 h 43 min
